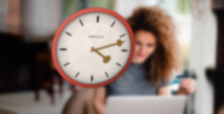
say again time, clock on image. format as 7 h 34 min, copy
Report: 4 h 12 min
